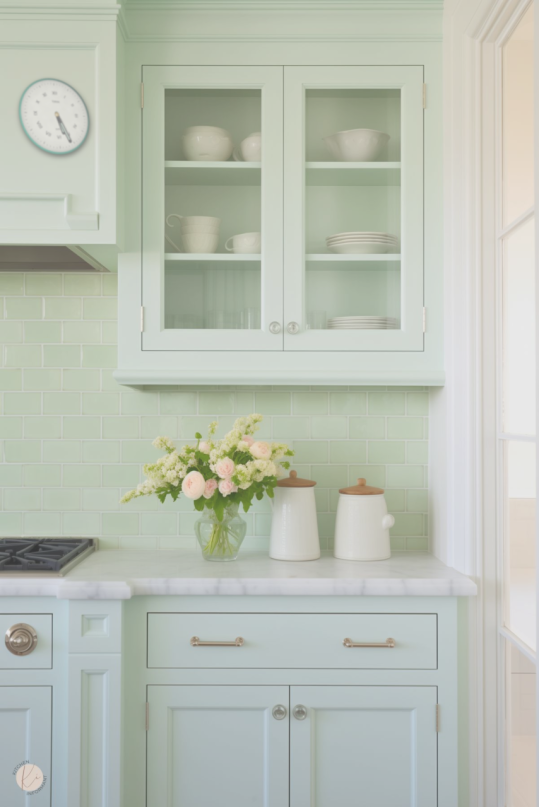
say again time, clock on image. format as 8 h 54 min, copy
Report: 5 h 26 min
